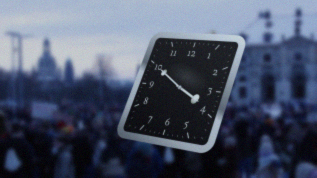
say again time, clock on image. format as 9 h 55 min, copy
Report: 3 h 50 min
